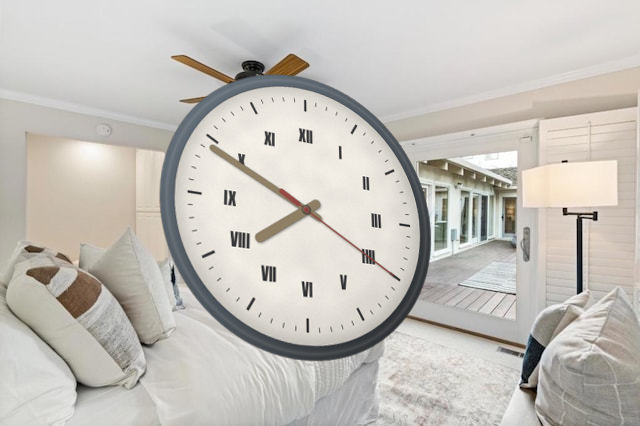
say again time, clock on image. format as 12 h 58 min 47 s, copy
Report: 7 h 49 min 20 s
